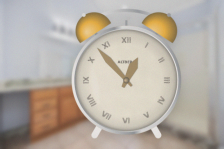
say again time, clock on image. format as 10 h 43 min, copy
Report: 12 h 53 min
